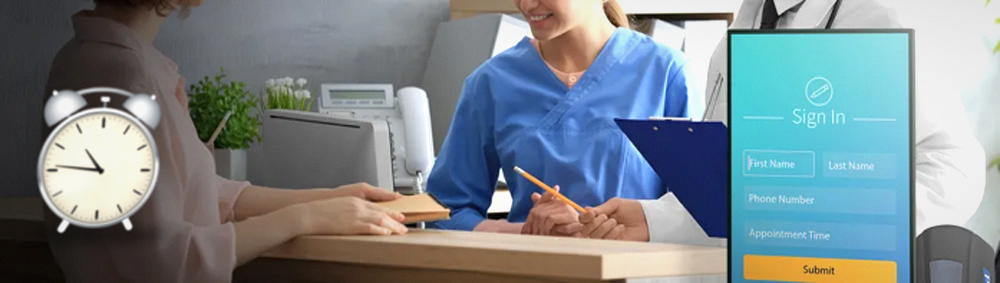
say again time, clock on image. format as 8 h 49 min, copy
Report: 10 h 46 min
